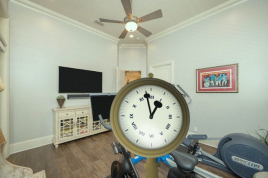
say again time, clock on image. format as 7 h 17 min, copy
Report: 12 h 58 min
